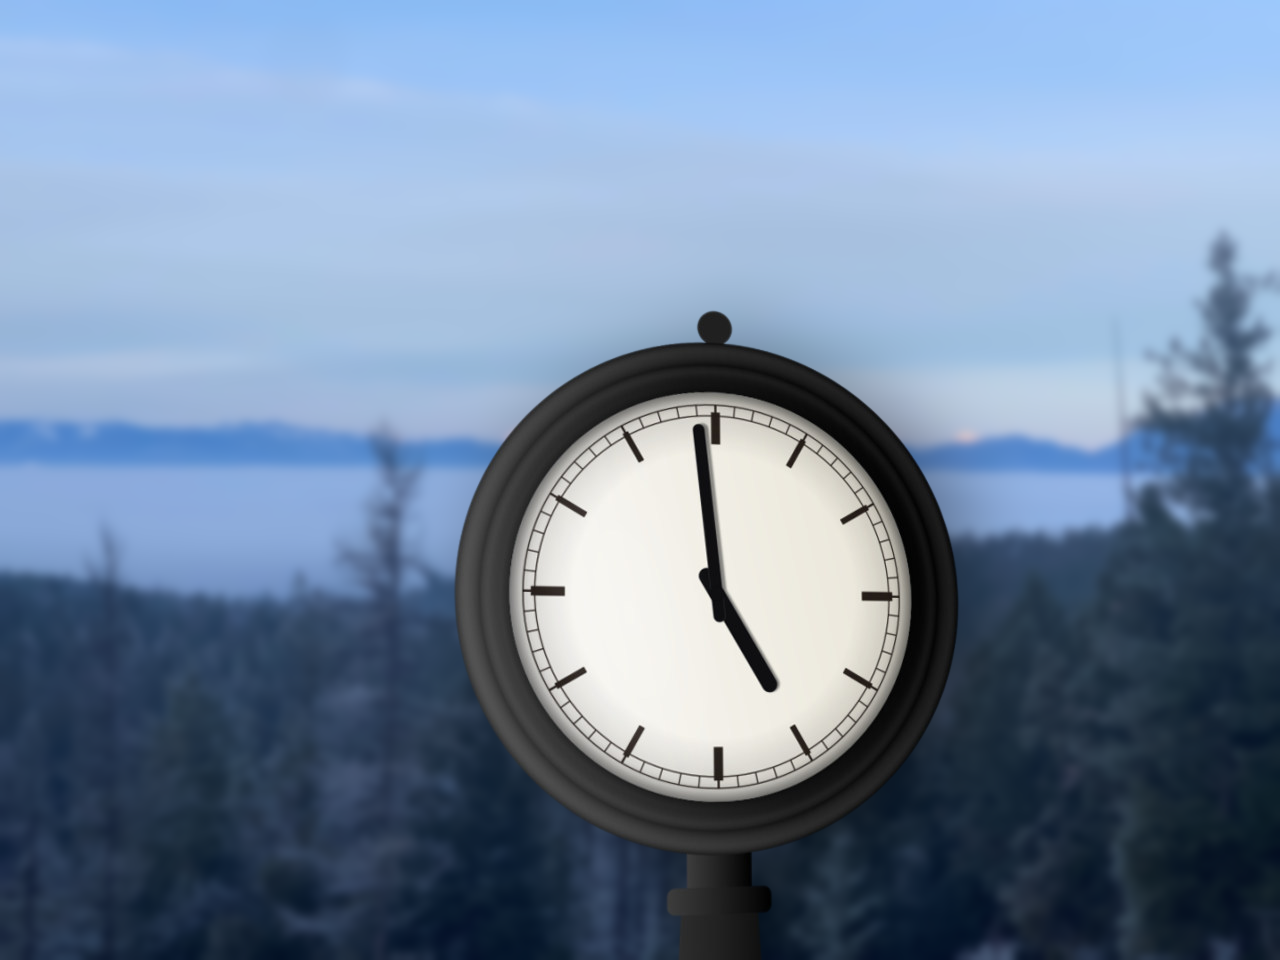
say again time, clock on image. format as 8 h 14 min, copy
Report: 4 h 59 min
